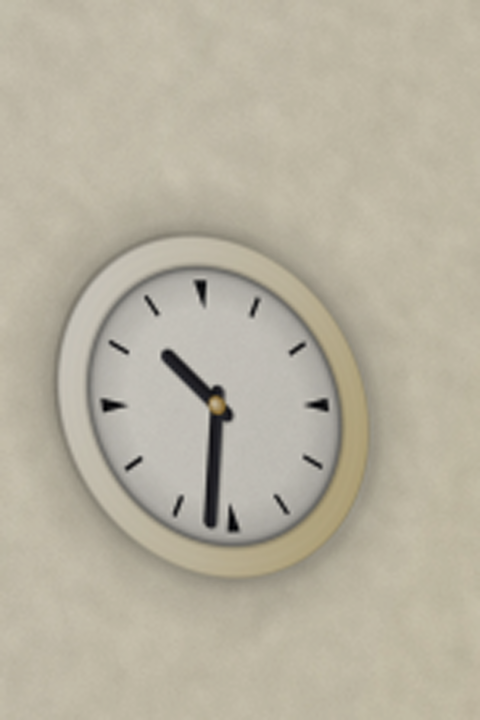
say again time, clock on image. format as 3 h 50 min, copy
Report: 10 h 32 min
